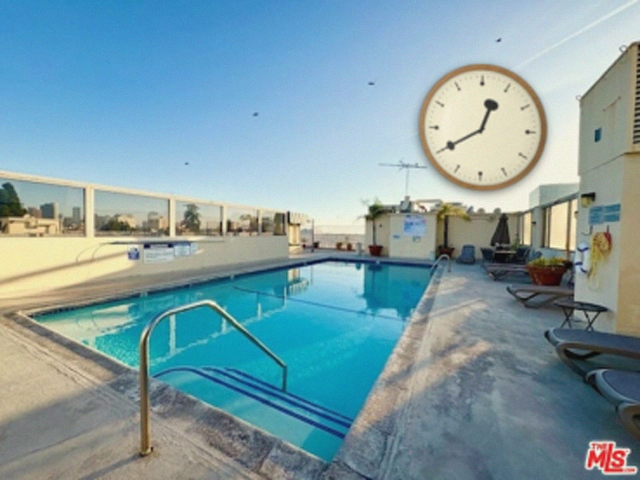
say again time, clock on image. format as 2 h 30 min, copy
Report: 12 h 40 min
